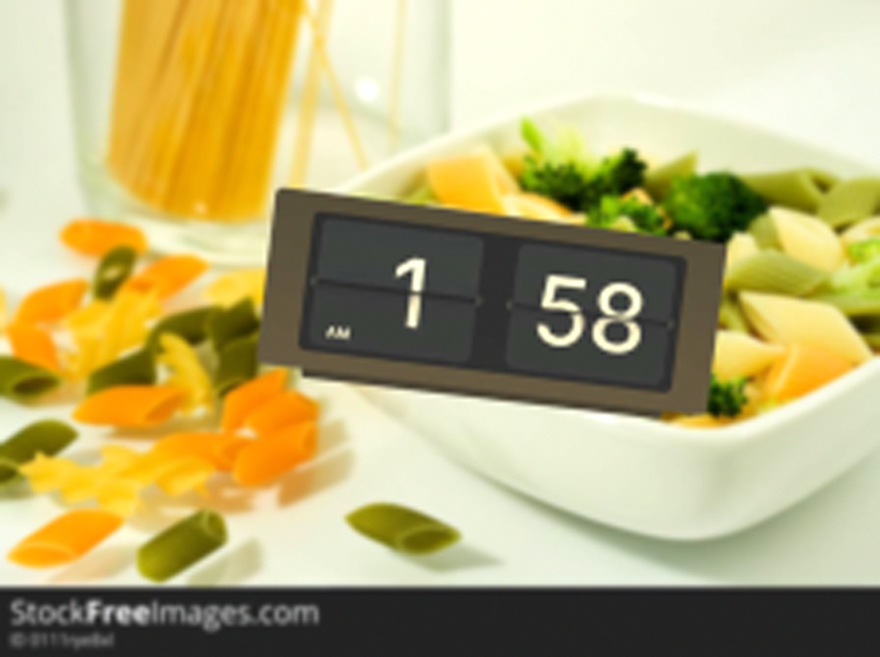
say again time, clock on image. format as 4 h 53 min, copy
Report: 1 h 58 min
